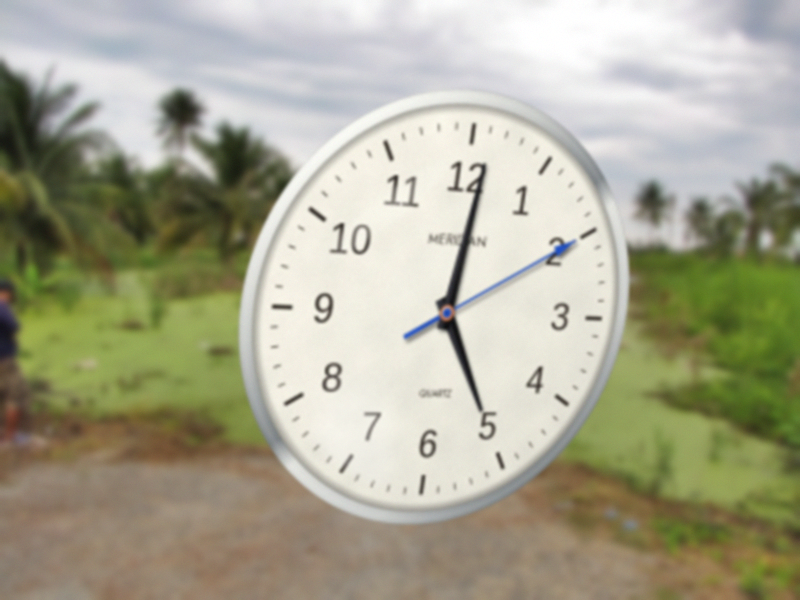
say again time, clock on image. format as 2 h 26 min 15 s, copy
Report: 5 h 01 min 10 s
